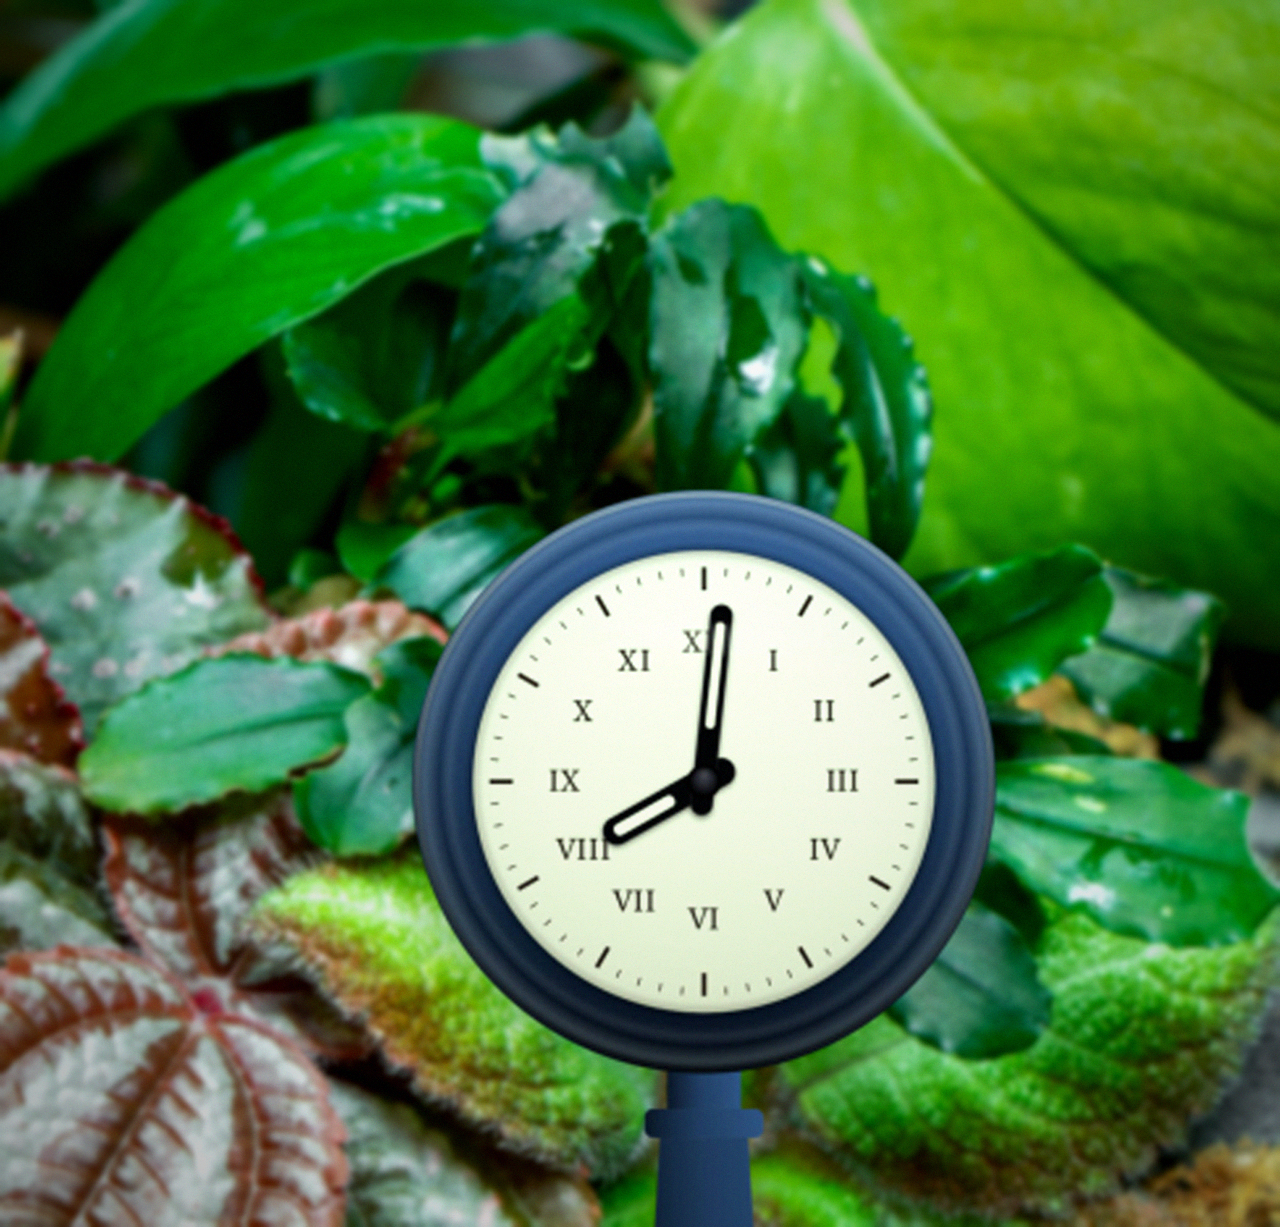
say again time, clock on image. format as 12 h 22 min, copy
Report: 8 h 01 min
